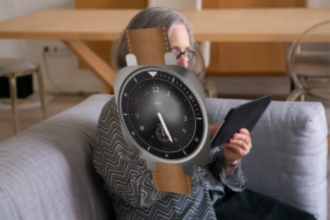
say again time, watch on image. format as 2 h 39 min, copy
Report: 5 h 27 min
